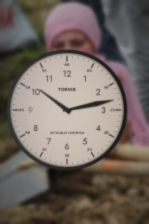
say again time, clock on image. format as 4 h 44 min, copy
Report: 10 h 13 min
